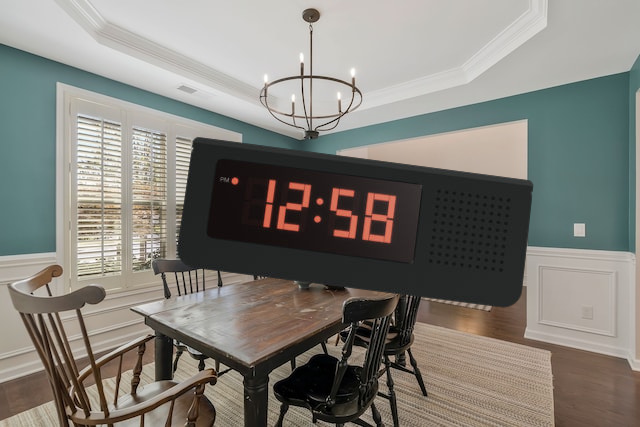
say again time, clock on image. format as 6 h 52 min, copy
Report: 12 h 58 min
